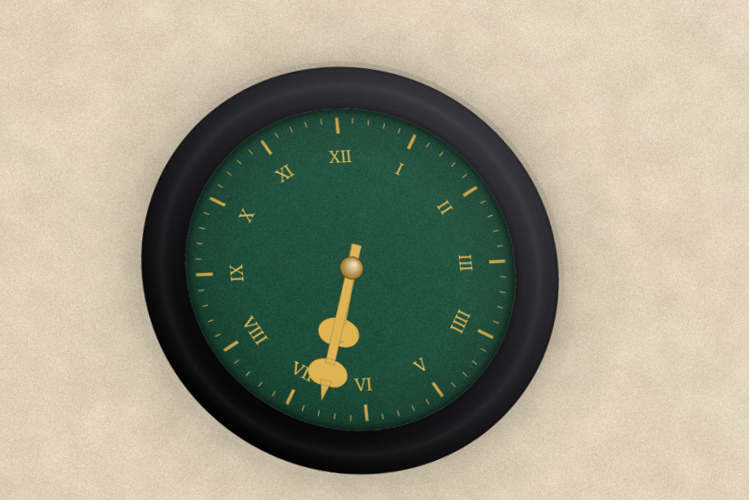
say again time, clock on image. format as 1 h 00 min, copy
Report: 6 h 33 min
